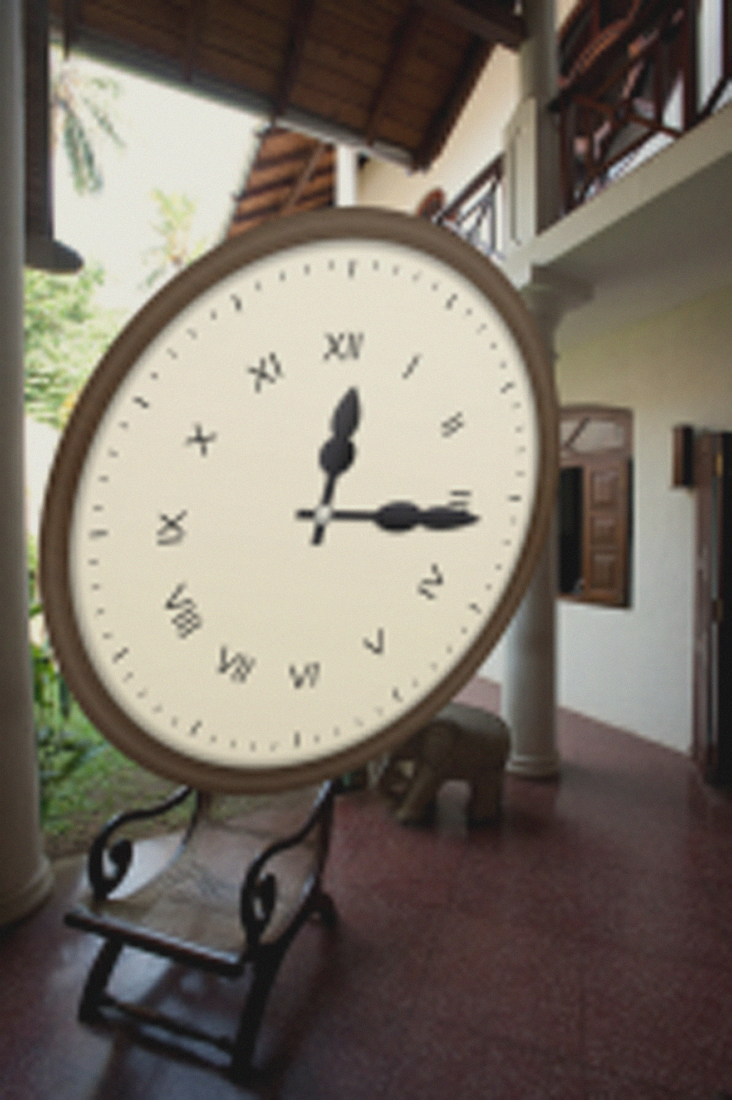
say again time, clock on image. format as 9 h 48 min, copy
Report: 12 h 16 min
